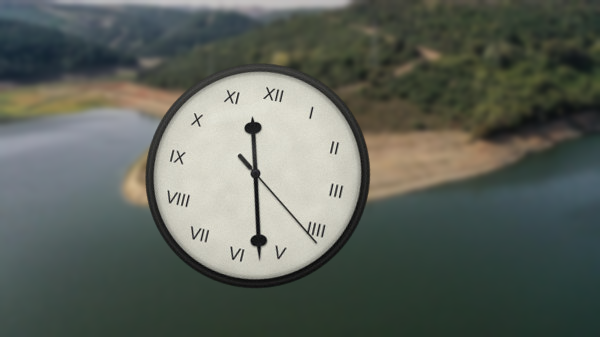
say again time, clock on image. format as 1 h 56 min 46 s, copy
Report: 11 h 27 min 21 s
